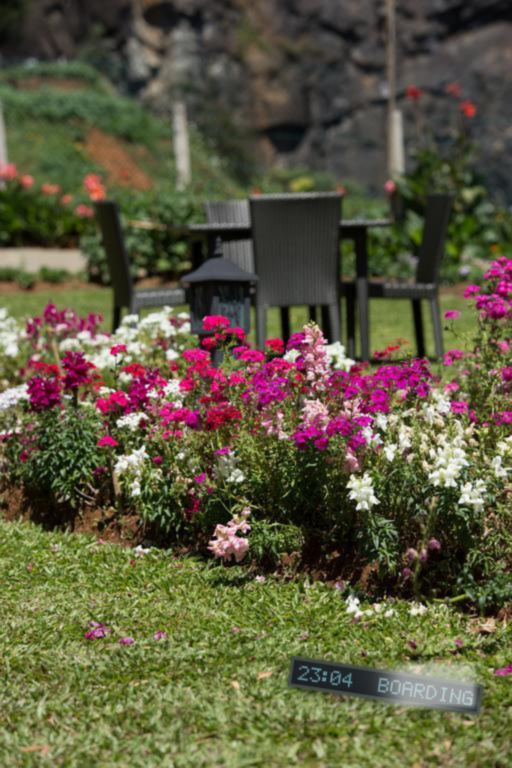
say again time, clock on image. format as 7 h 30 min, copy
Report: 23 h 04 min
